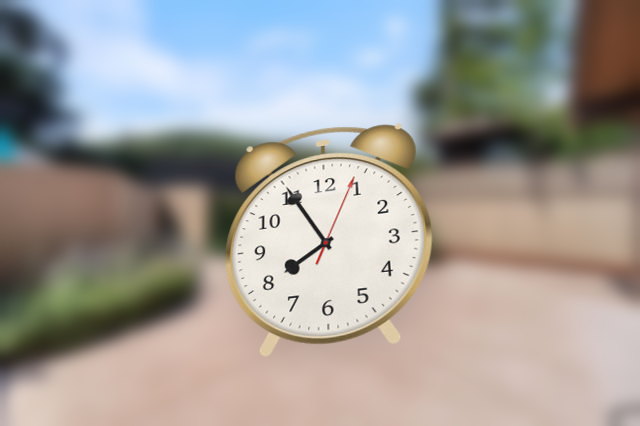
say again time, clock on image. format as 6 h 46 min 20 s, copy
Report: 7 h 55 min 04 s
